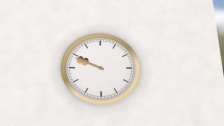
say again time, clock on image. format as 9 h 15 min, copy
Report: 9 h 49 min
